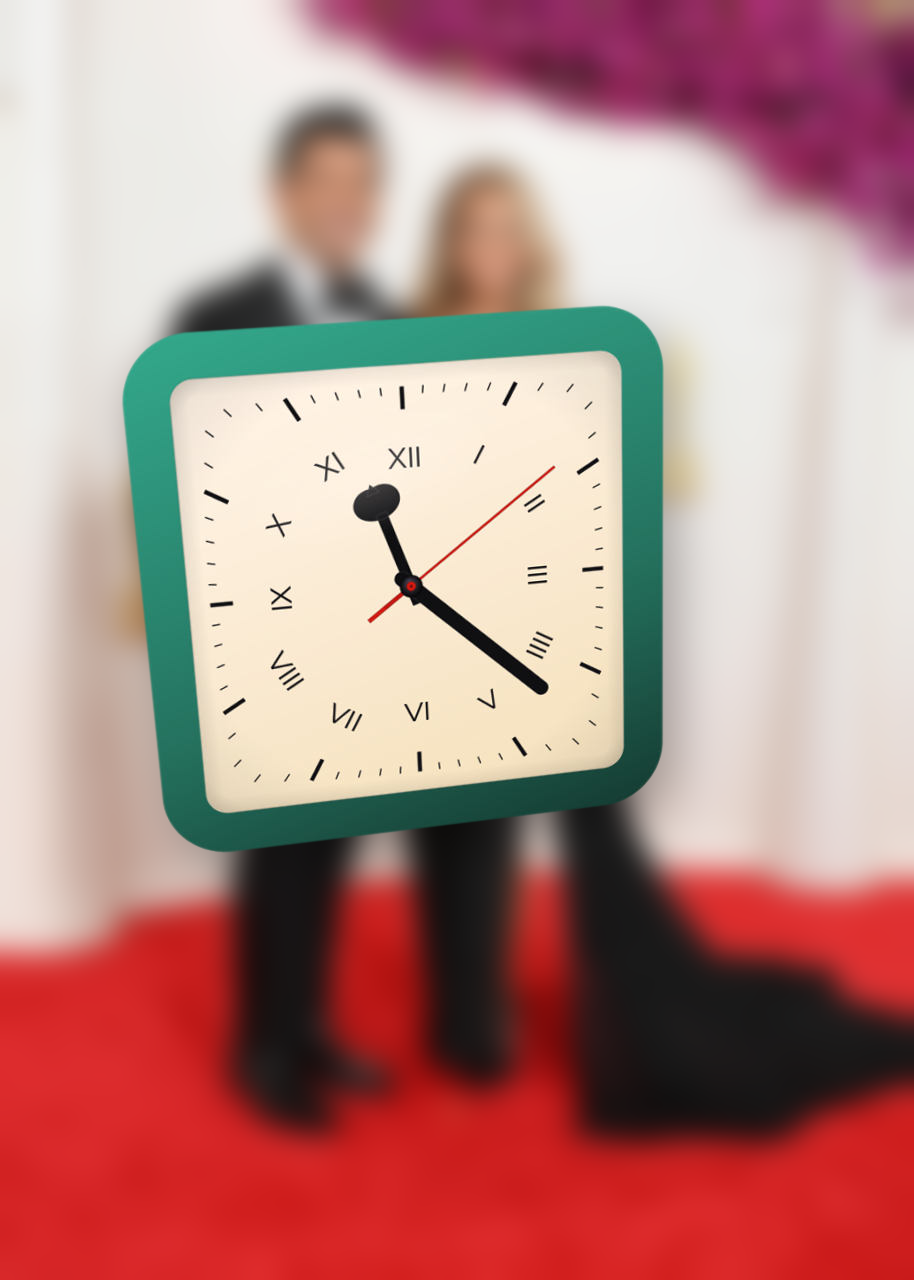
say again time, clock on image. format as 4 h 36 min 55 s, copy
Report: 11 h 22 min 09 s
